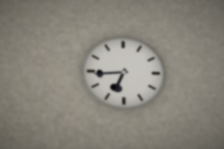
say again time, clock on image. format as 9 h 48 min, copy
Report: 6 h 44 min
